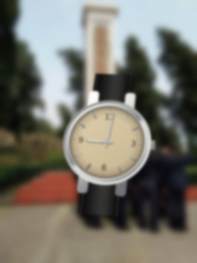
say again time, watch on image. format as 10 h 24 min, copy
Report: 9 h 01 min
